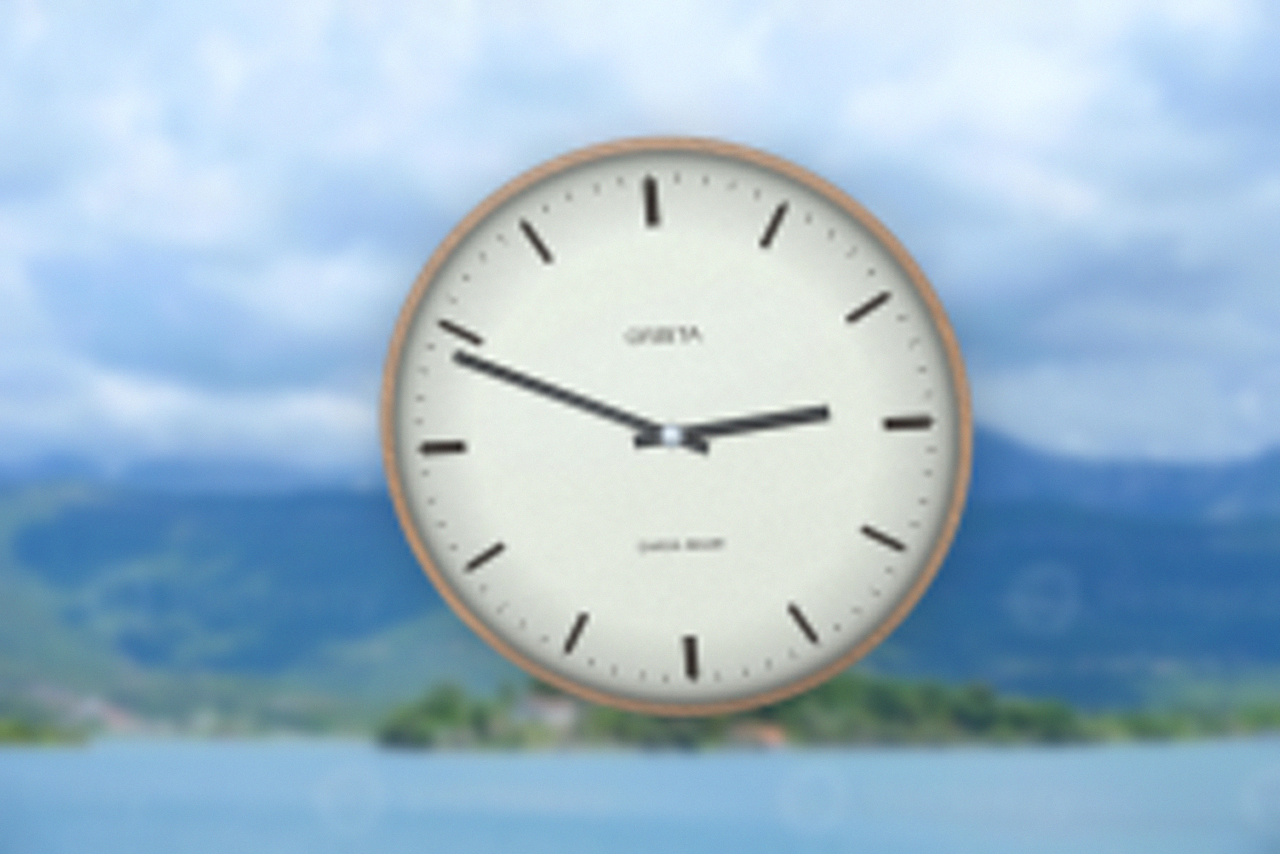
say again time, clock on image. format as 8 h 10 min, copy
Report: 2 h 49 min
